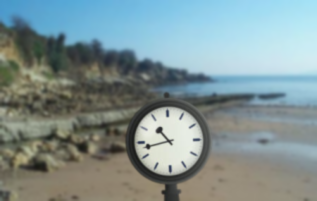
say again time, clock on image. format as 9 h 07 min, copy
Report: 10 h 43 min
